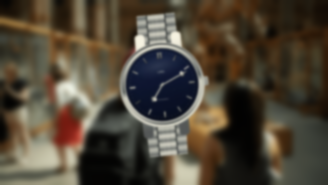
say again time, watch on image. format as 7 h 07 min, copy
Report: 7 h 11 min
